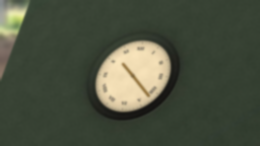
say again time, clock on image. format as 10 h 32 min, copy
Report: 10 h 22 min
